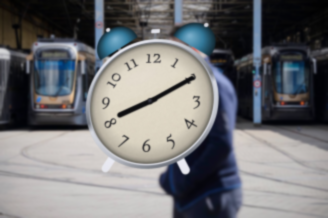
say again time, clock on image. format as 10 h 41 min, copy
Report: 8 h 10 min
